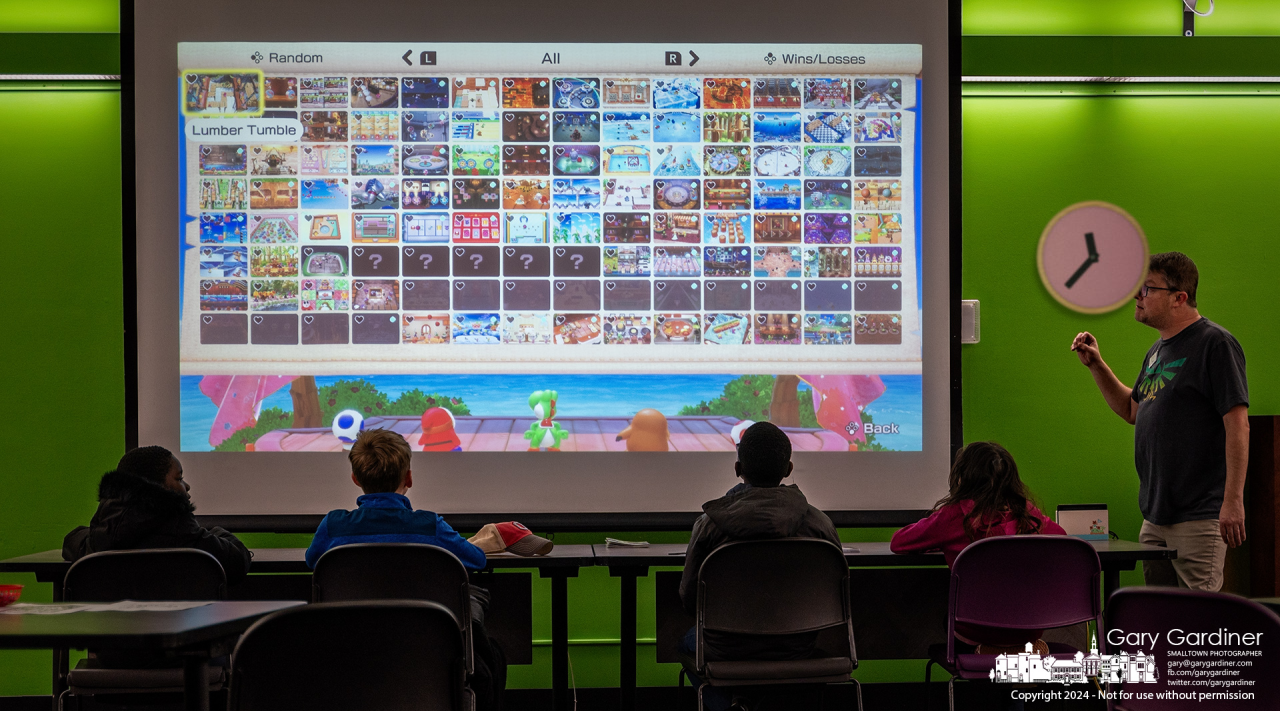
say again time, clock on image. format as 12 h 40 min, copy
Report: 11 h 37 min
